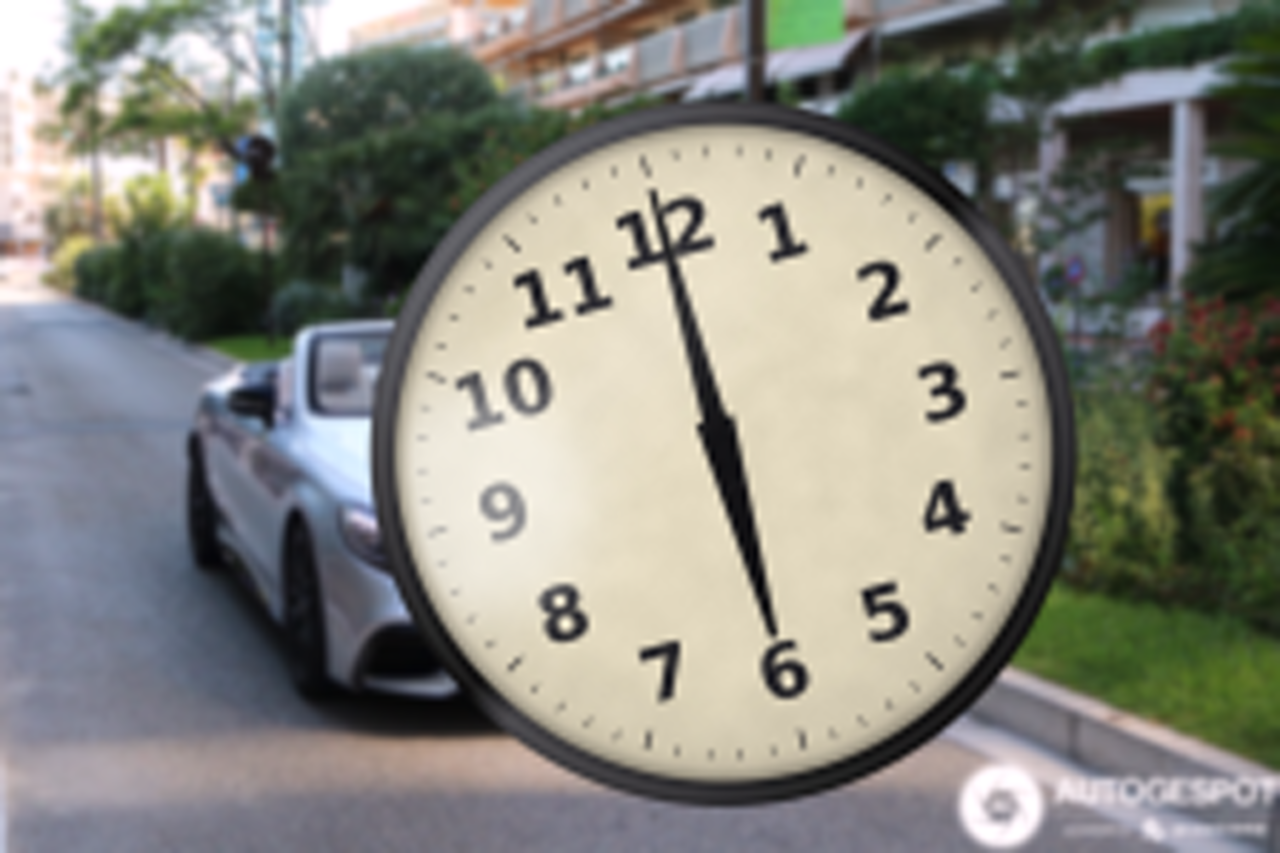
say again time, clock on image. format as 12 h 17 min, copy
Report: 6 h 00 min
